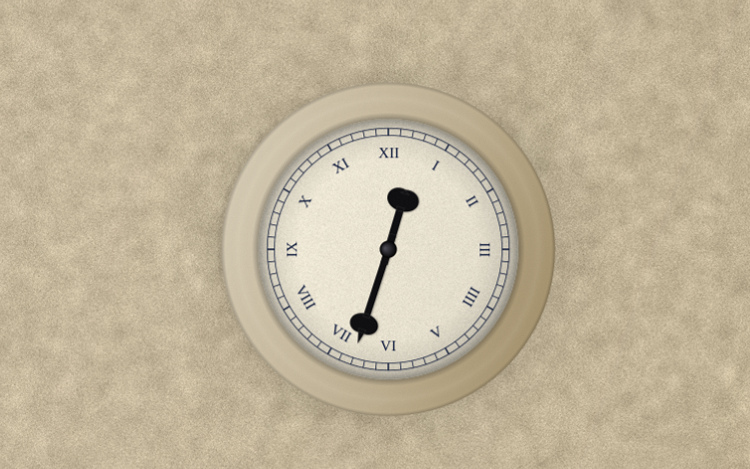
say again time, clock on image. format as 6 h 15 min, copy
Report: 12 h 33 min
